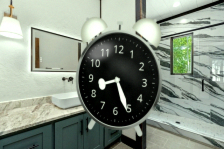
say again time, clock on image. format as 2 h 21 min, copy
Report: 8 h 26 min
